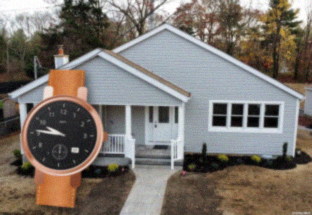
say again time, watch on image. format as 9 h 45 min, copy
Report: 9 h 46 min
